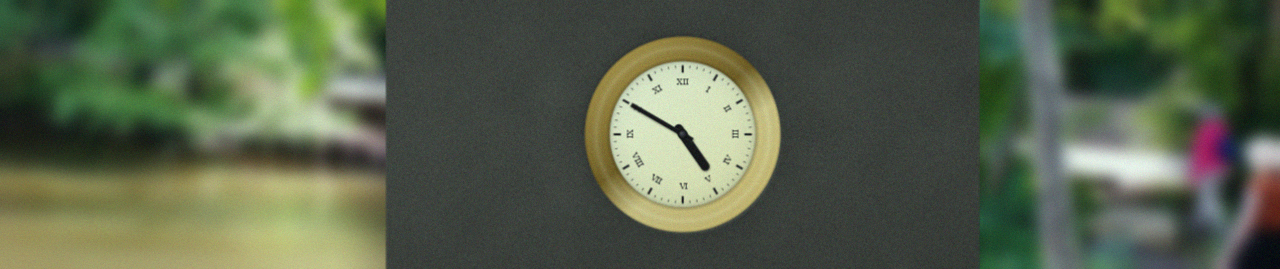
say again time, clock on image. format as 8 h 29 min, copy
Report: 4 h 50 min
